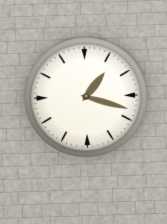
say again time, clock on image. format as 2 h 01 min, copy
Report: 1 h 18 min
